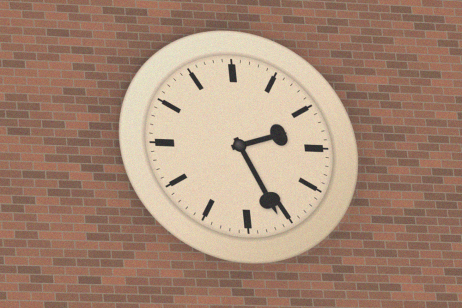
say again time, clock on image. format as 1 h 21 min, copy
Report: 2 h 26 min
